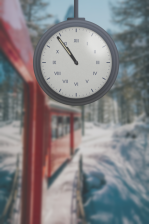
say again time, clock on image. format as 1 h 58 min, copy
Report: 10 h 54 min
